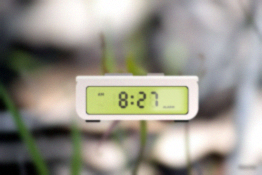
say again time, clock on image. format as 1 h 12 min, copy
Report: 8 h 27 min
